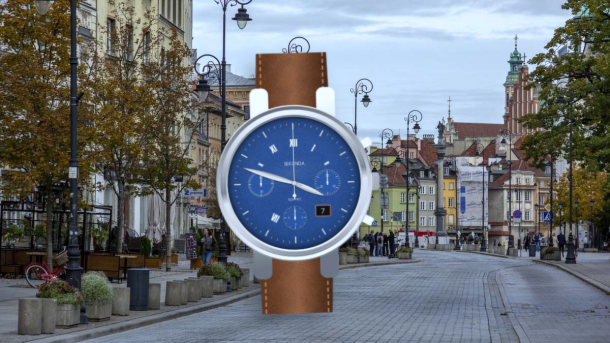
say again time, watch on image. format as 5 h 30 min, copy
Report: 3 h 48 min
